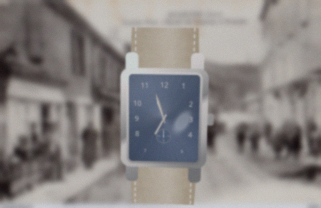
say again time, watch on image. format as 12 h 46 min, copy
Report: 6 h 57 min
